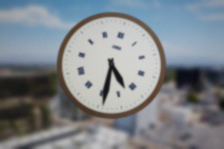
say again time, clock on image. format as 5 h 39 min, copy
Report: 4 h 29 min
